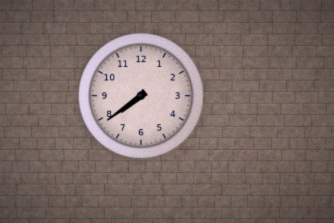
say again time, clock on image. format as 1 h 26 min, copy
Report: 7 h 39 min
